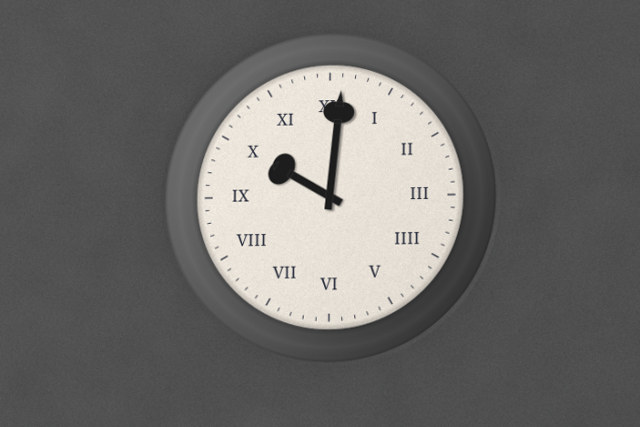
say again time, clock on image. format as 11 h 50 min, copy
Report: 10 h 01 min
